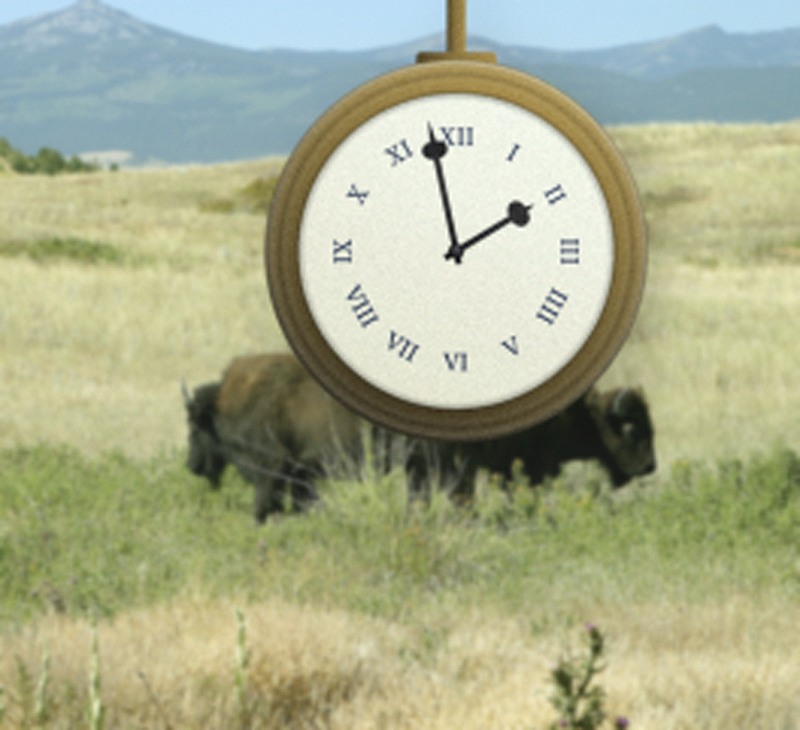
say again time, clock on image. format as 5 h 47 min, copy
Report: 1 h 58 min
